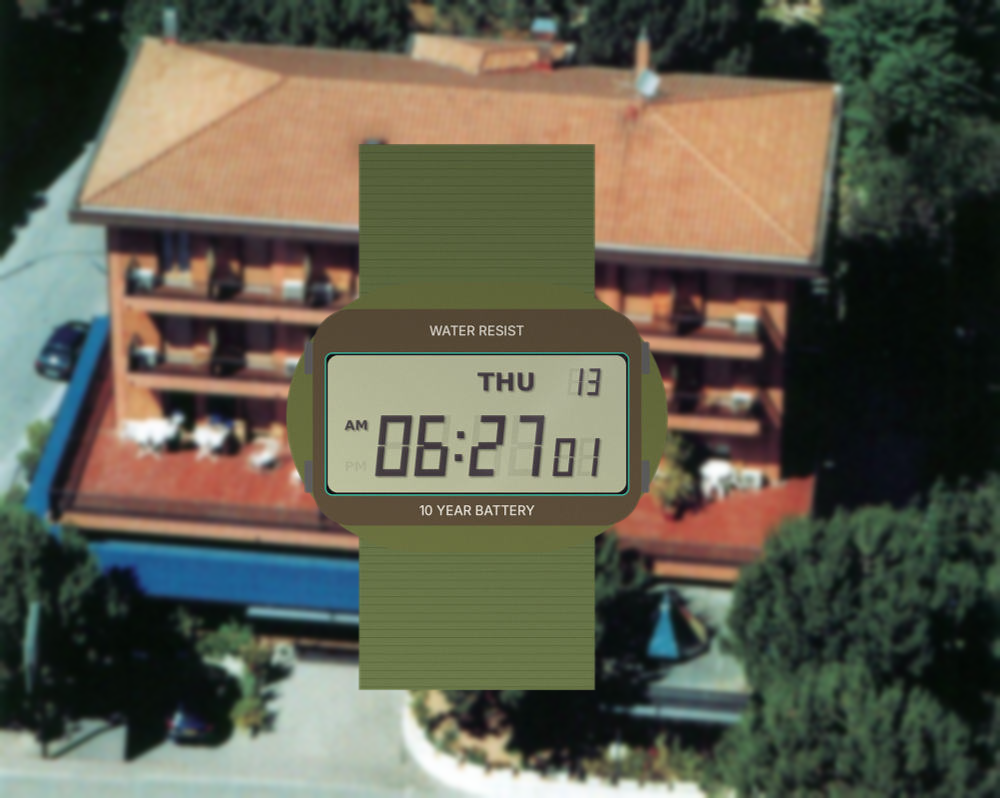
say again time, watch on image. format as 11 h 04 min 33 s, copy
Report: 6 h 27 min 01 s
